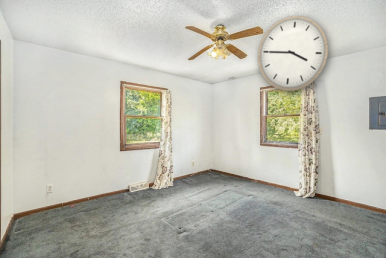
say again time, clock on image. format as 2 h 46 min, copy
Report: 3 h 45 min
